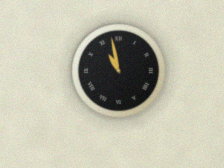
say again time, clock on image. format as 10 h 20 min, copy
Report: 10 h 58 min
